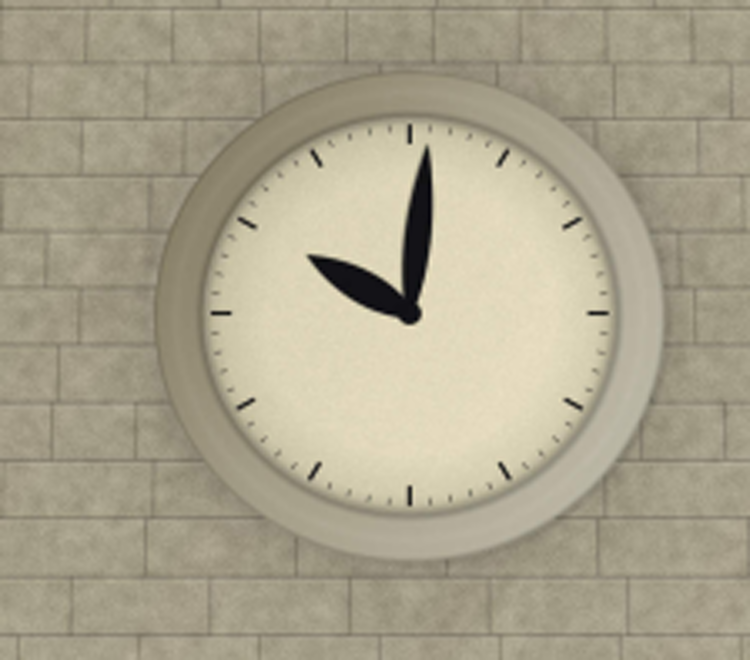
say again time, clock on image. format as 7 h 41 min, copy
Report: 10 h 01 min
